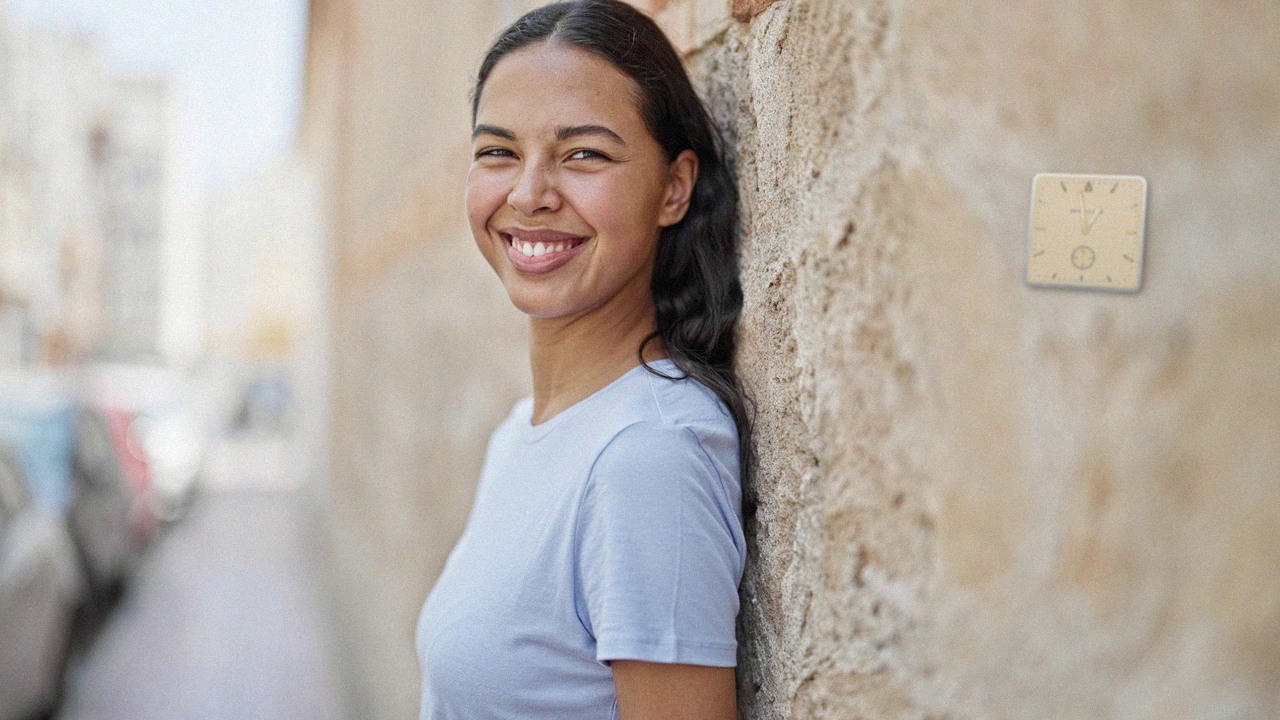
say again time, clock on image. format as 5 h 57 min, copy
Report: 12 h 58 min
